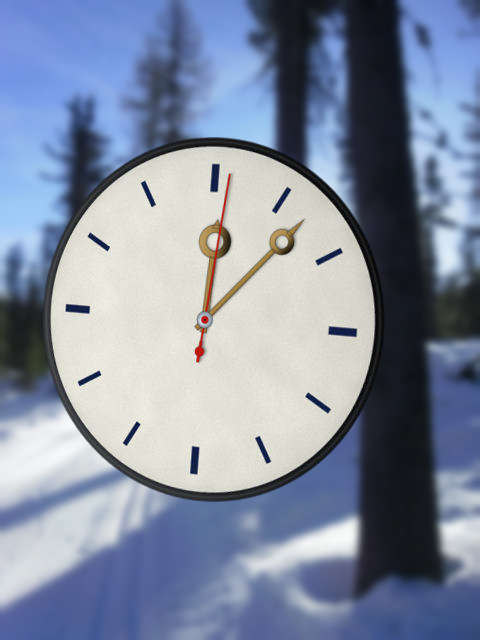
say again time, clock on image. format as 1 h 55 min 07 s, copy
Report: 12 h 07 min 01 s
